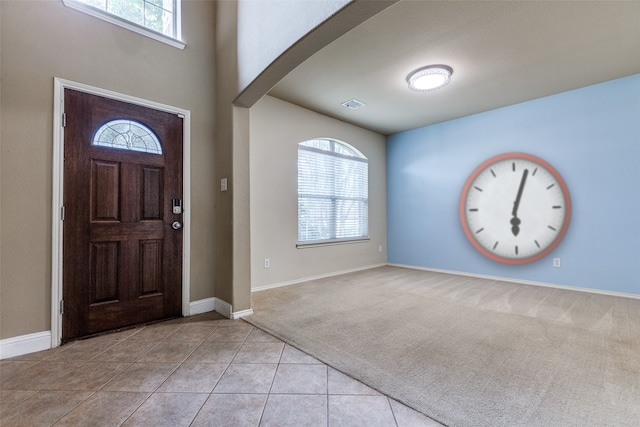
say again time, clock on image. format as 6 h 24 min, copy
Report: 6 h 03 min
